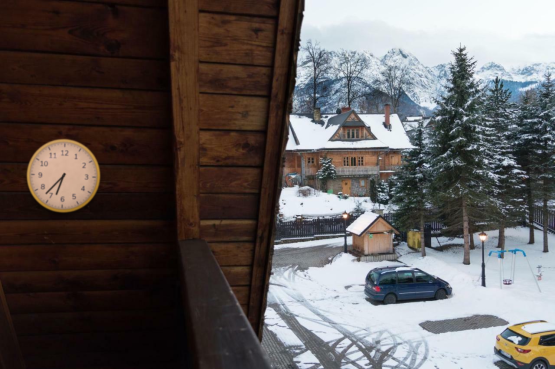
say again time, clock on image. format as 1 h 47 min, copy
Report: 6 h 37 min
